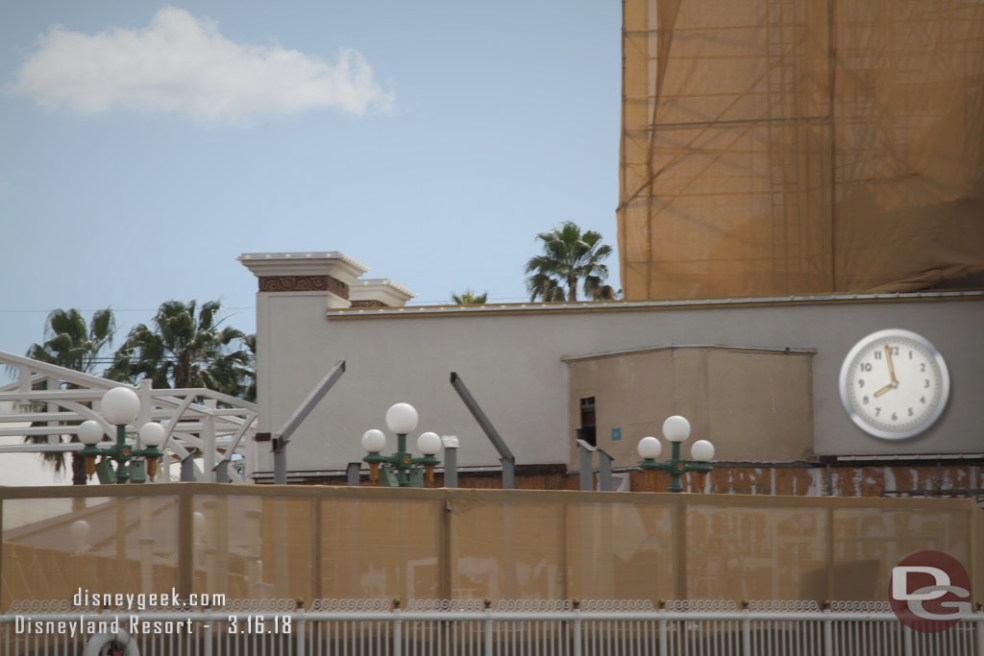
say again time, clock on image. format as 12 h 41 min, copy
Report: 7 h 58 min
